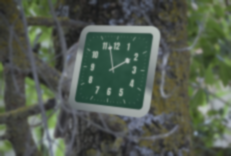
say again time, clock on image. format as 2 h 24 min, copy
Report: 1 h 57 min
